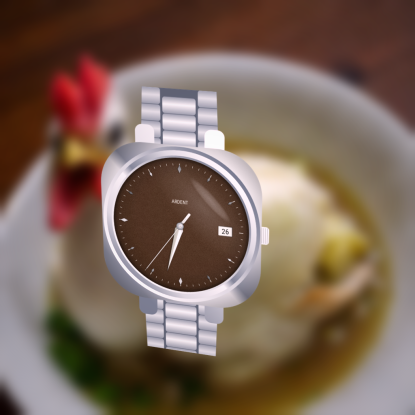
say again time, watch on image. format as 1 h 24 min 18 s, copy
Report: 6 h 32 min 36 s
